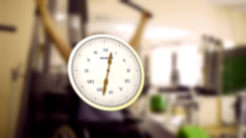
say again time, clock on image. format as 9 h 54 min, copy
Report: 12 h 33 min
